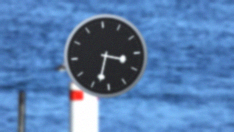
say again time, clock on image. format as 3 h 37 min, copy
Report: 3 h 33 min
